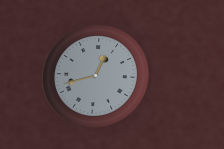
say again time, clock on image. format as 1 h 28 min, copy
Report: 12 h 42 min
